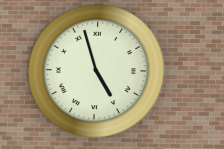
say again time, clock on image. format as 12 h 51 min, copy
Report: 4 h 57 min
